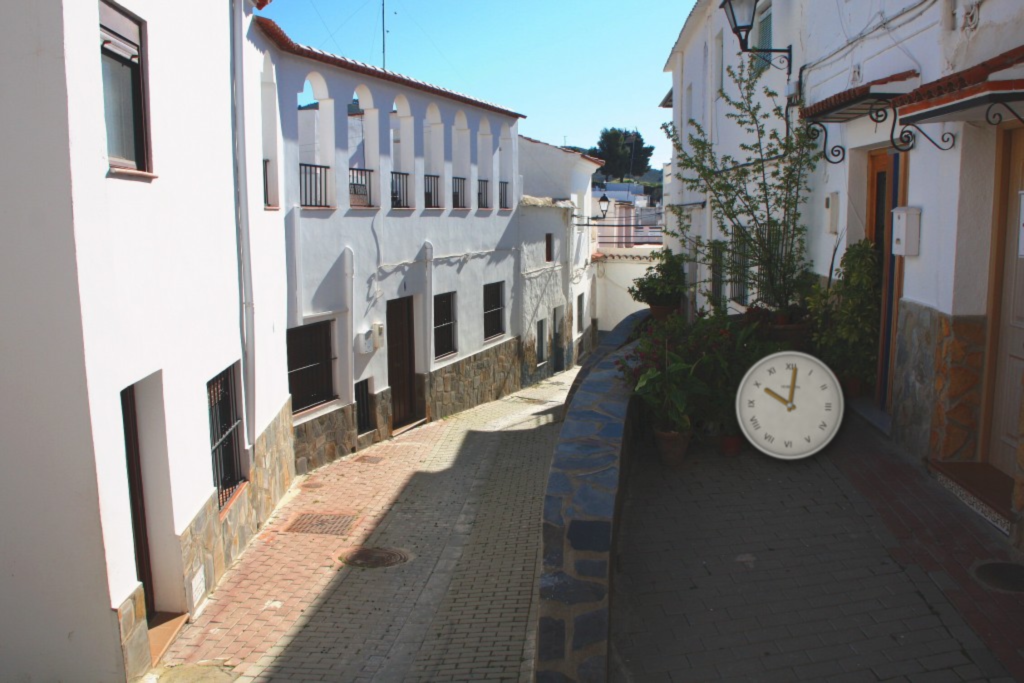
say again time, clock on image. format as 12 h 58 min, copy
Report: 10 h 01 min
